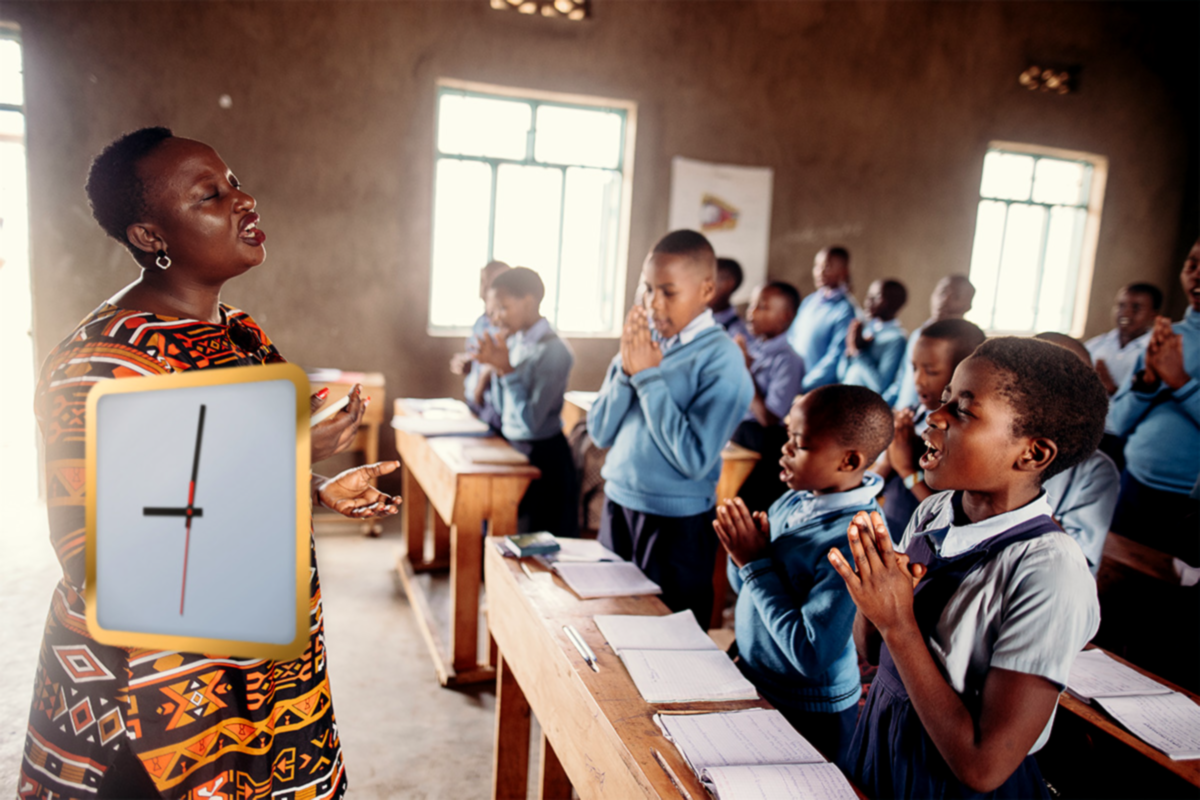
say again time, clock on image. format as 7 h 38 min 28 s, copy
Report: 9 h 01 min 31 s
